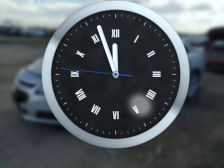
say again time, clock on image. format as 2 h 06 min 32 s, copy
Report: 11 h 56 min 46 s
